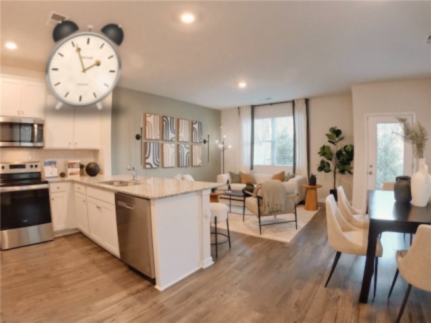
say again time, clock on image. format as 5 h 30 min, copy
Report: 1 h 56 min
